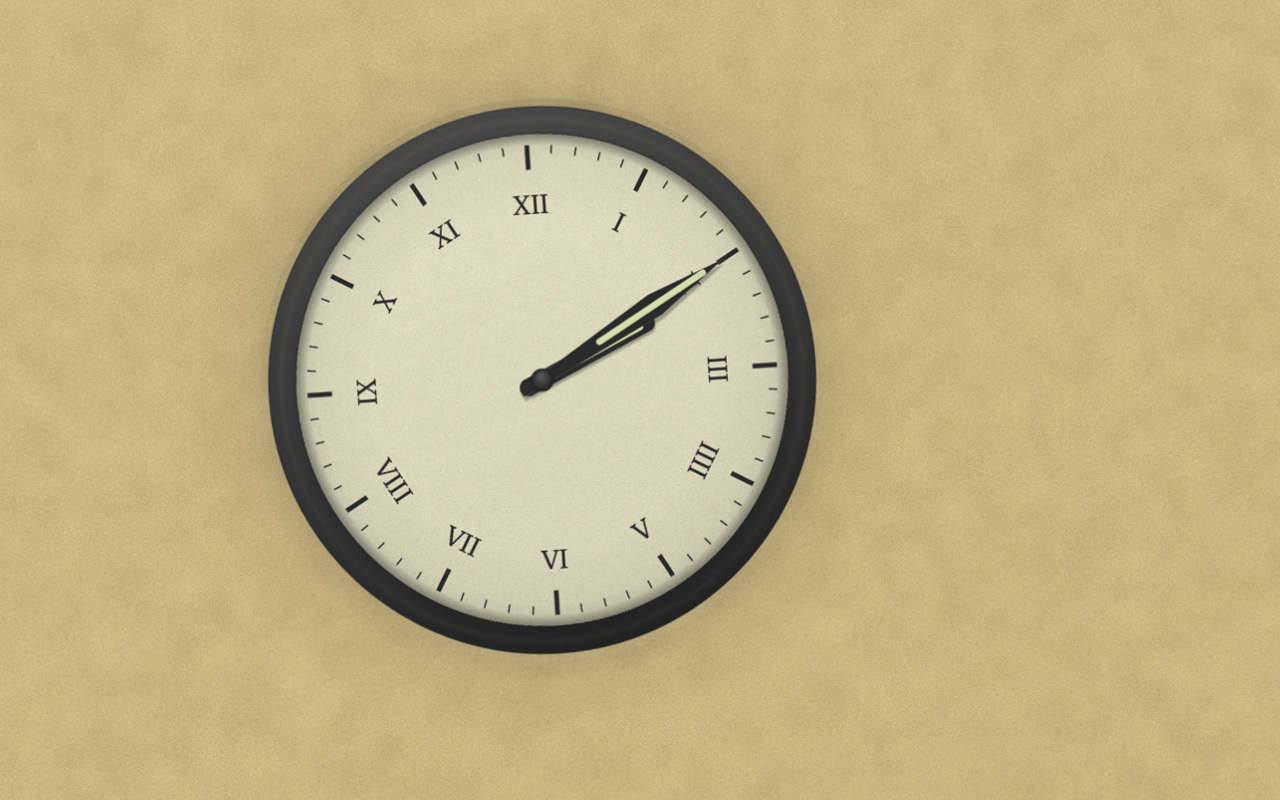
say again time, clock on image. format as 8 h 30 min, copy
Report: 2 h 10 min
